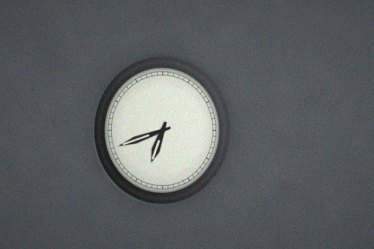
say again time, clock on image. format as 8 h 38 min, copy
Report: 6 h 42 min
